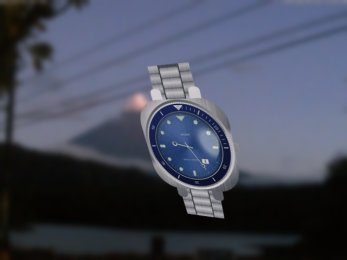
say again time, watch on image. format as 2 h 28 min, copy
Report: 9 h 25 min
